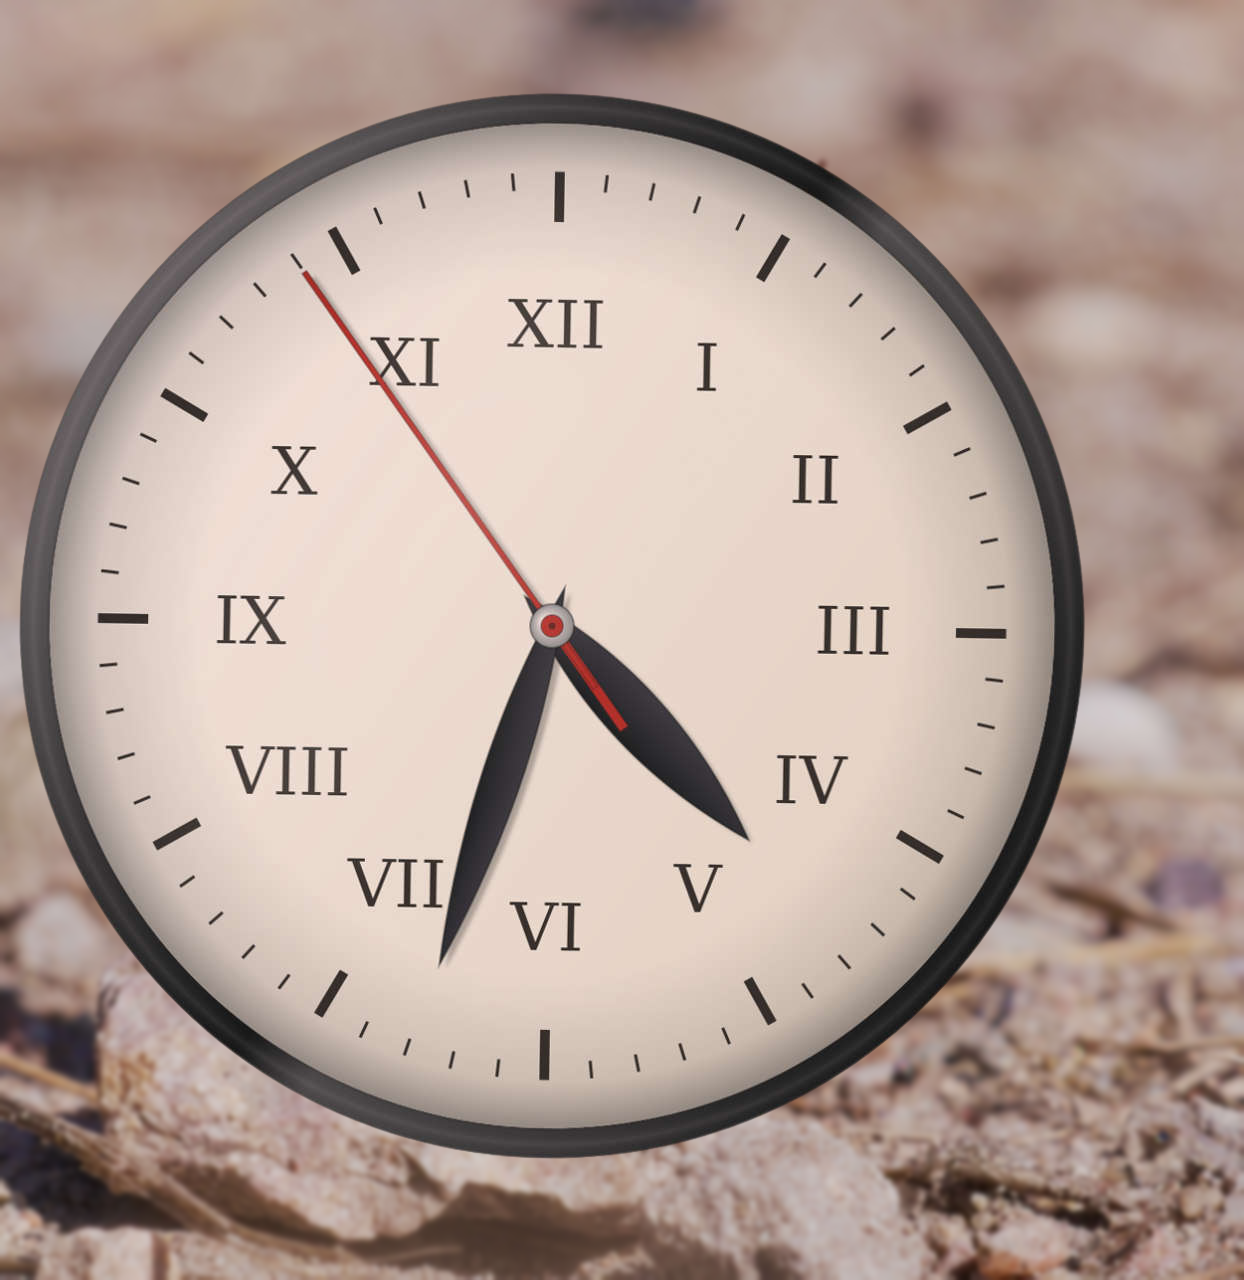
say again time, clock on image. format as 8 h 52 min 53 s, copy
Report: 4 h 32 min 54 s
